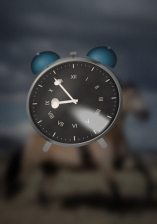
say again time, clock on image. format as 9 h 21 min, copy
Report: 8 h 54 min
